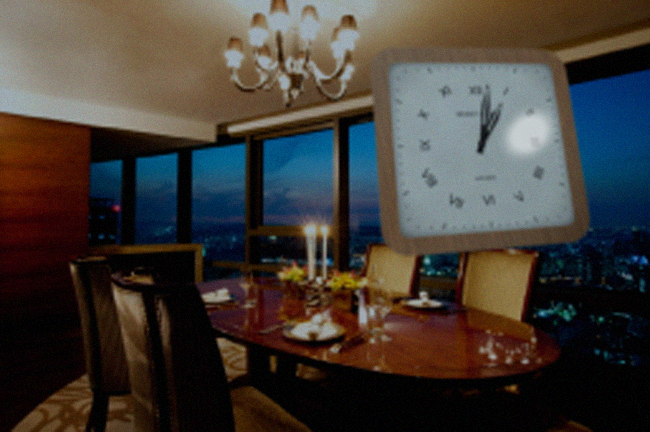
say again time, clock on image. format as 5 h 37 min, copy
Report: 1 h 02 min
